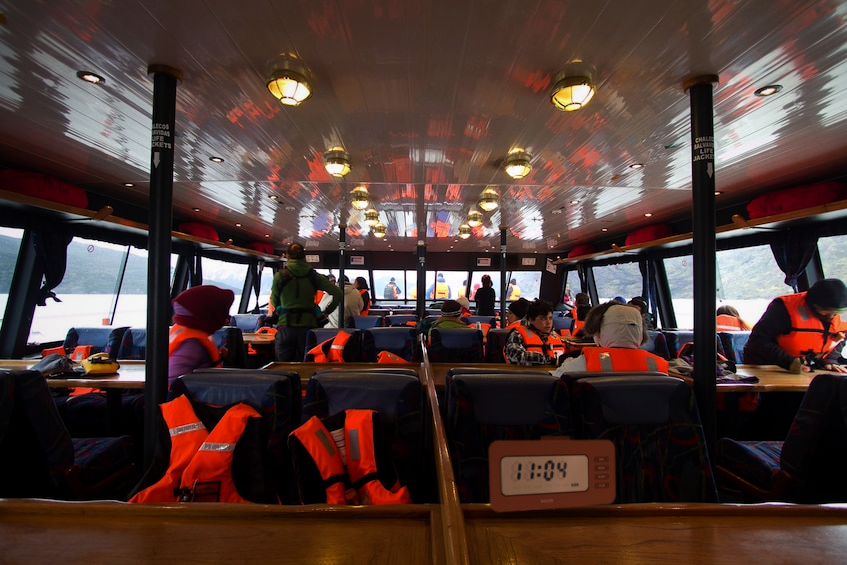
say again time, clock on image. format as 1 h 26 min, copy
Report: 11 h 04 min
